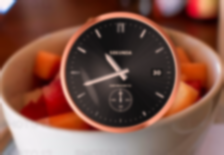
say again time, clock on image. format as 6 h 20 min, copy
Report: 10 h 42 min
